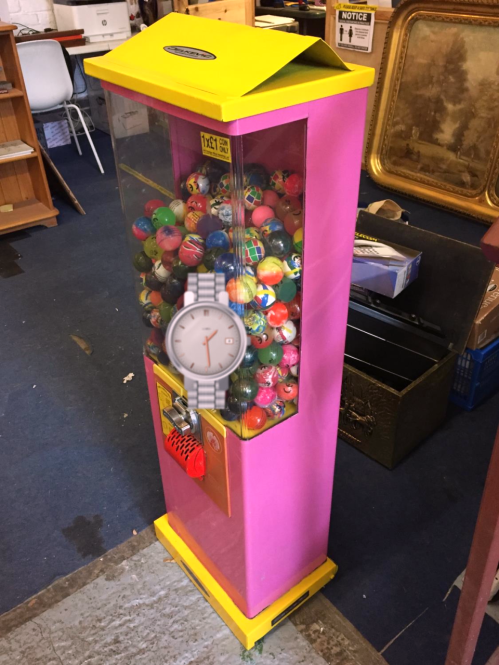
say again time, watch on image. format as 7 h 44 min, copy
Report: 1 h 29 min
